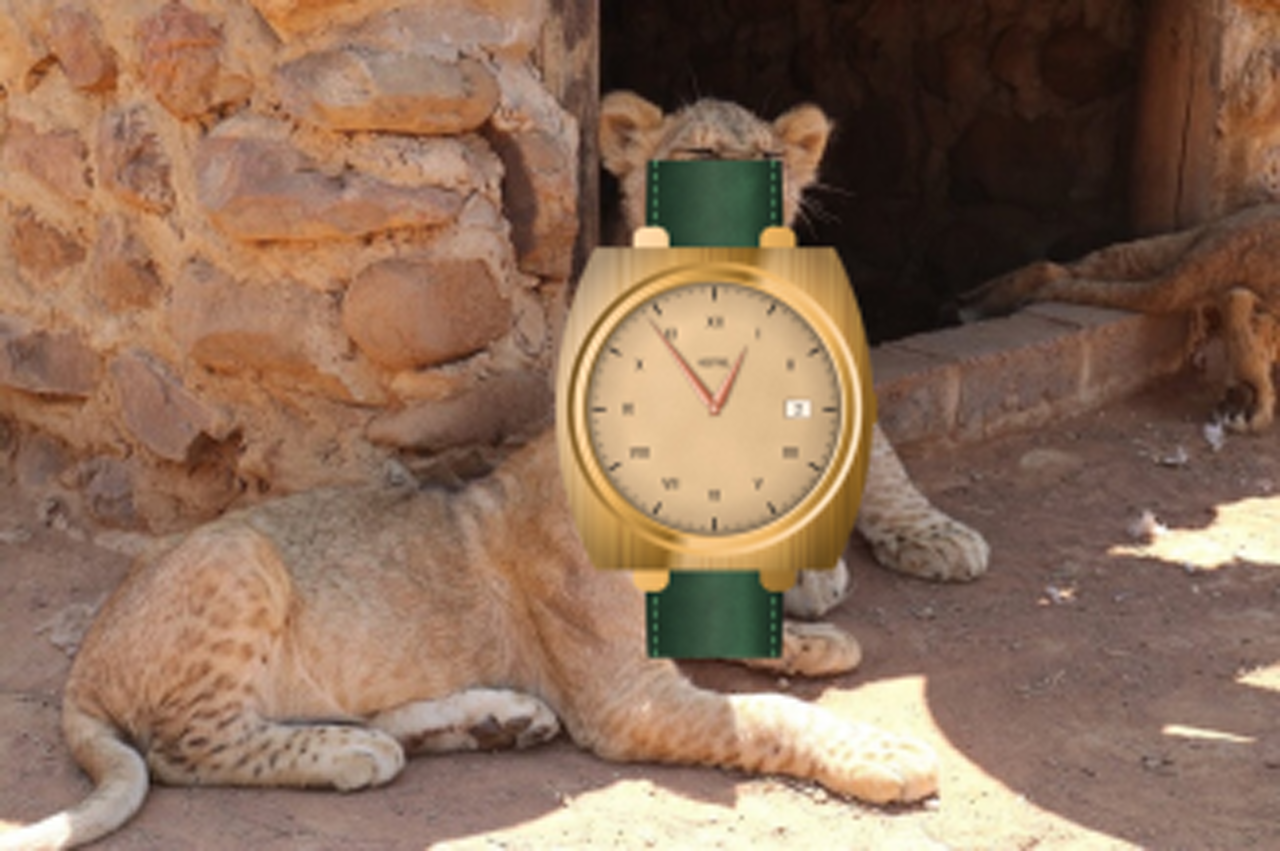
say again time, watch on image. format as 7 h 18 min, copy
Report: 12 h 54 min
